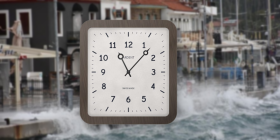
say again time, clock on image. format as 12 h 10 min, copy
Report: 11 h 07 min
